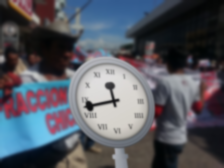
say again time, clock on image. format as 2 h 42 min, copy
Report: 11 h 43 min
